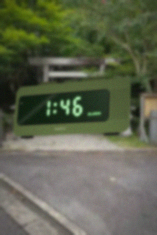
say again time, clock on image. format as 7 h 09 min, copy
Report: 1 h 46 min
